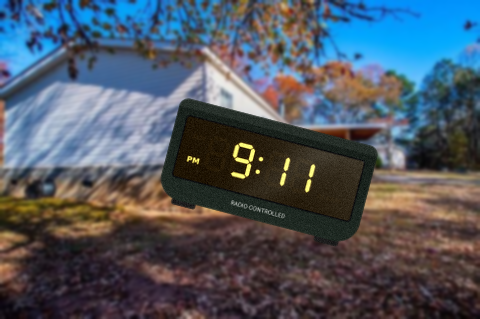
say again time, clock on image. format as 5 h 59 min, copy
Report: 9 h 11 min
